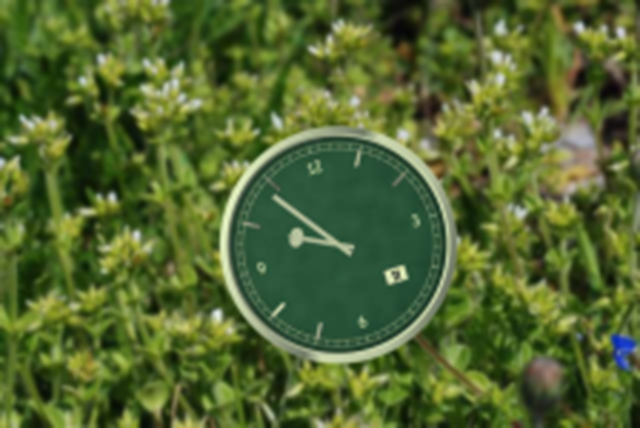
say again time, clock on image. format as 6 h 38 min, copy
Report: 9 h 54 min
